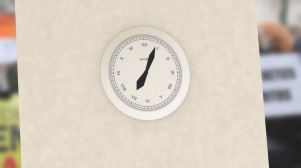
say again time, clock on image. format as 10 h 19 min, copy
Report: 7 h 04 min
